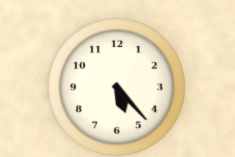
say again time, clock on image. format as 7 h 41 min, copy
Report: 5 h 23 min
